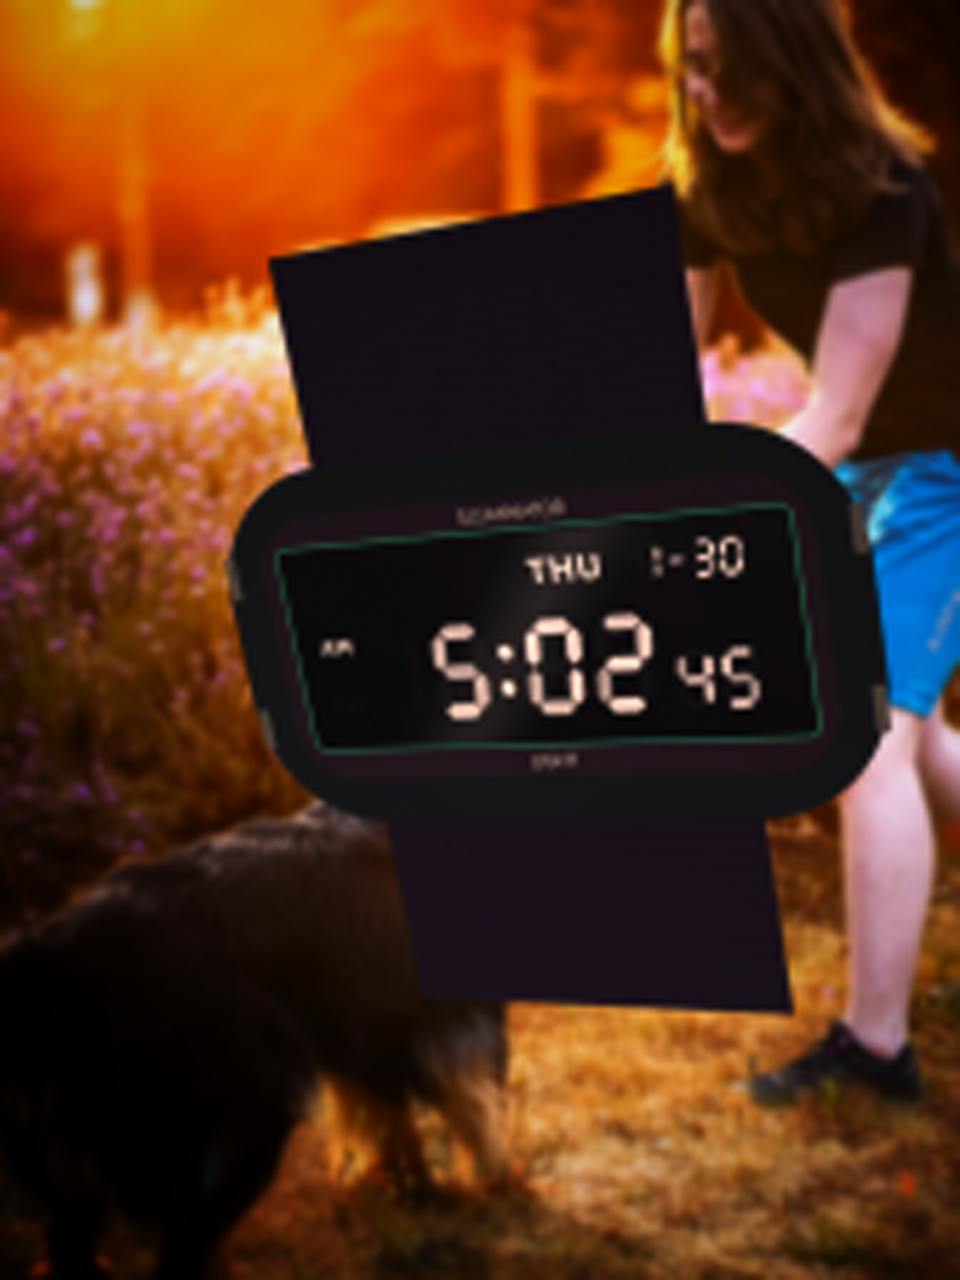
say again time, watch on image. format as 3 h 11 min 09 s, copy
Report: 5 h 02 min 45 s
